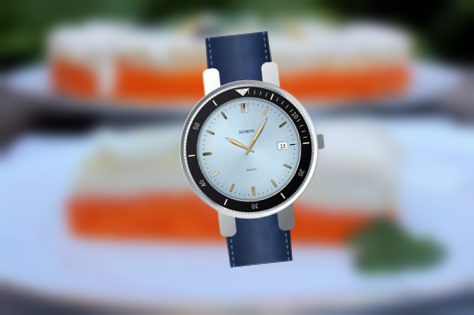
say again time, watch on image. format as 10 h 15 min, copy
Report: 10 h 06 min
